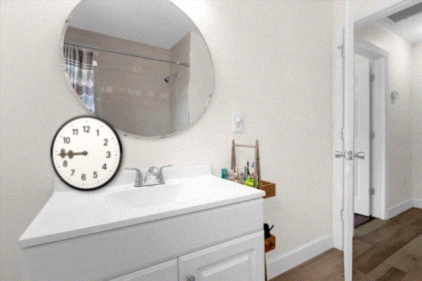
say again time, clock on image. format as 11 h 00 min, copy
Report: 8 h 44 min
